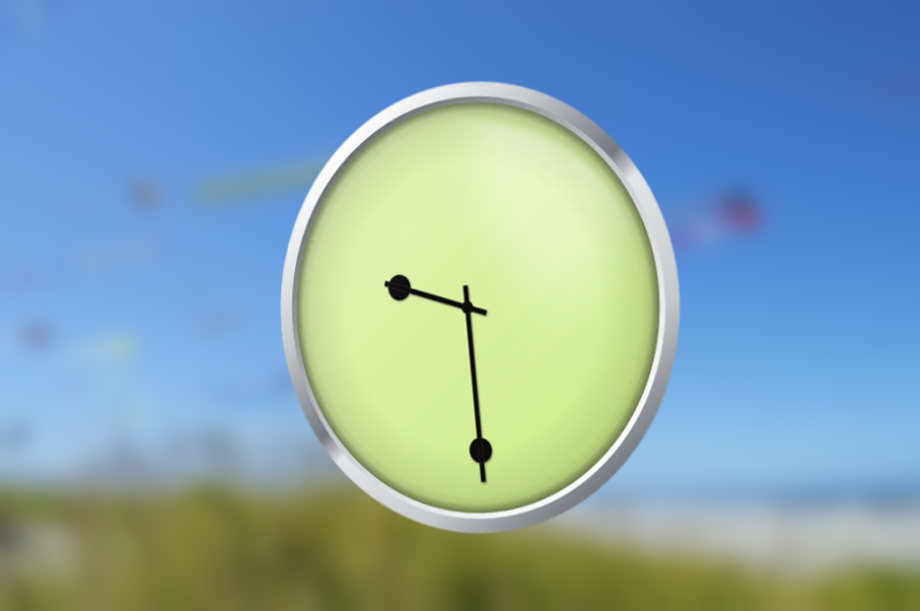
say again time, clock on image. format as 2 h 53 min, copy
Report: 9 h 29 min
